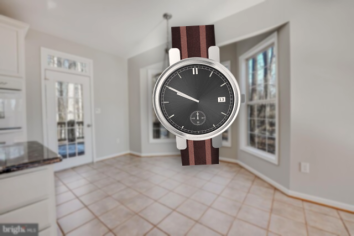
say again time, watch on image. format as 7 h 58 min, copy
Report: 9 h 50 min
